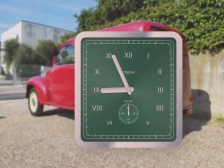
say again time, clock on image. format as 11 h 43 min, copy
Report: 8 h 56 min
